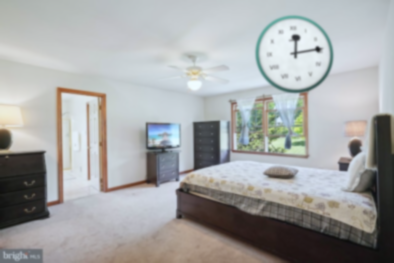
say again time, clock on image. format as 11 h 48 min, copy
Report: 12 h 14 min
